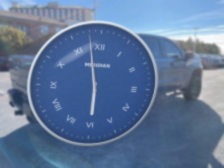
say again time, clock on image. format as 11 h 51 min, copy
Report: 5 h 58 min
